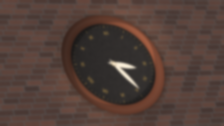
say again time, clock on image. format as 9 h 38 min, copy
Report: 3 h 24 min
